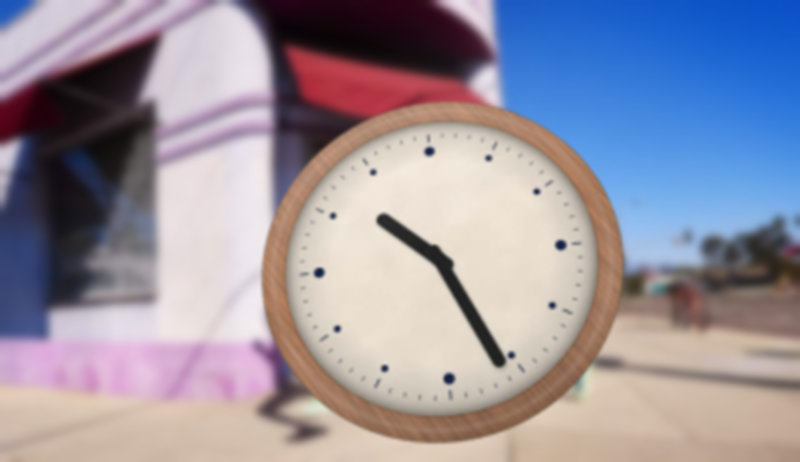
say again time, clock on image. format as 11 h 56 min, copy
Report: 10 h 26 min
